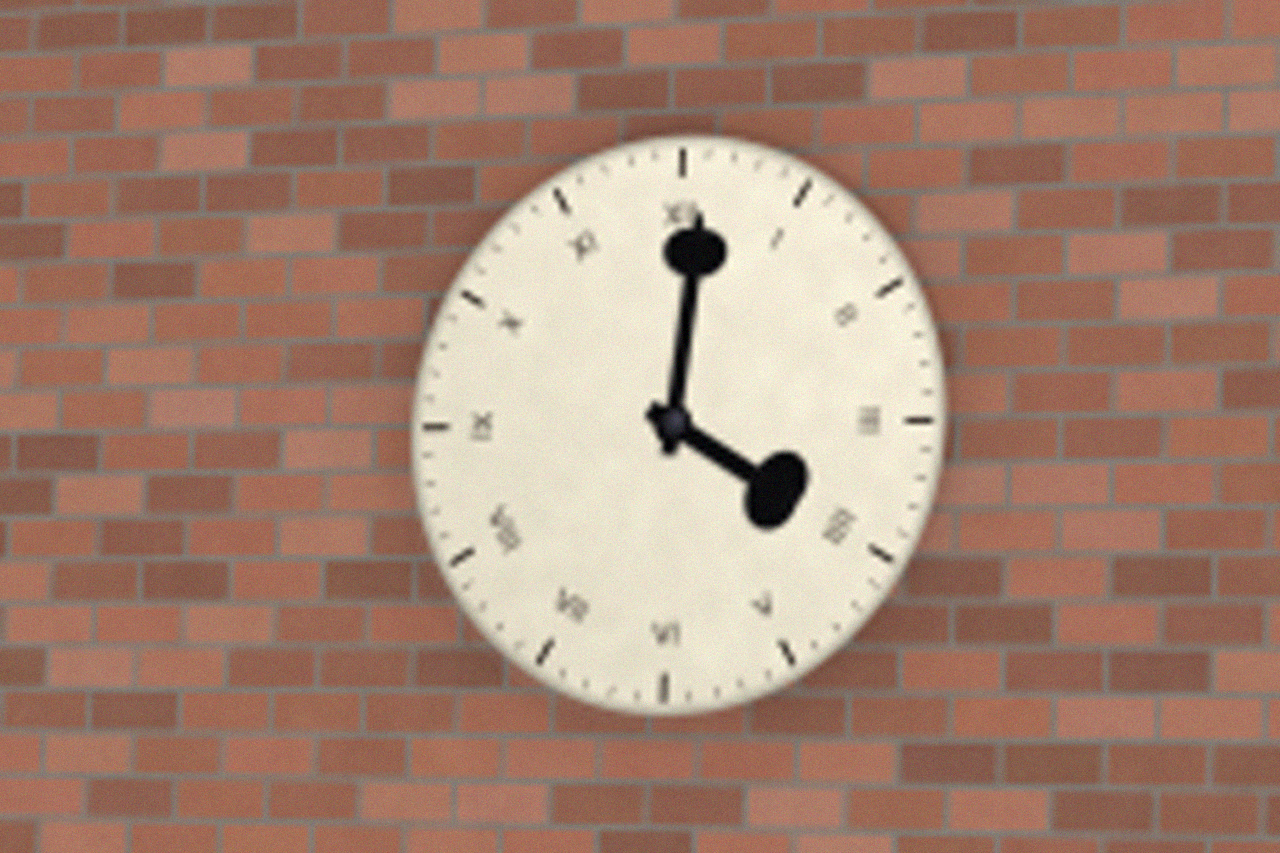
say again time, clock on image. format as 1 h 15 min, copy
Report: 4 h 01 min
